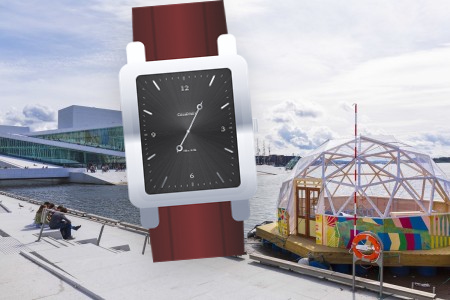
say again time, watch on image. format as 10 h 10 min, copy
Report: 7 h 05 min
